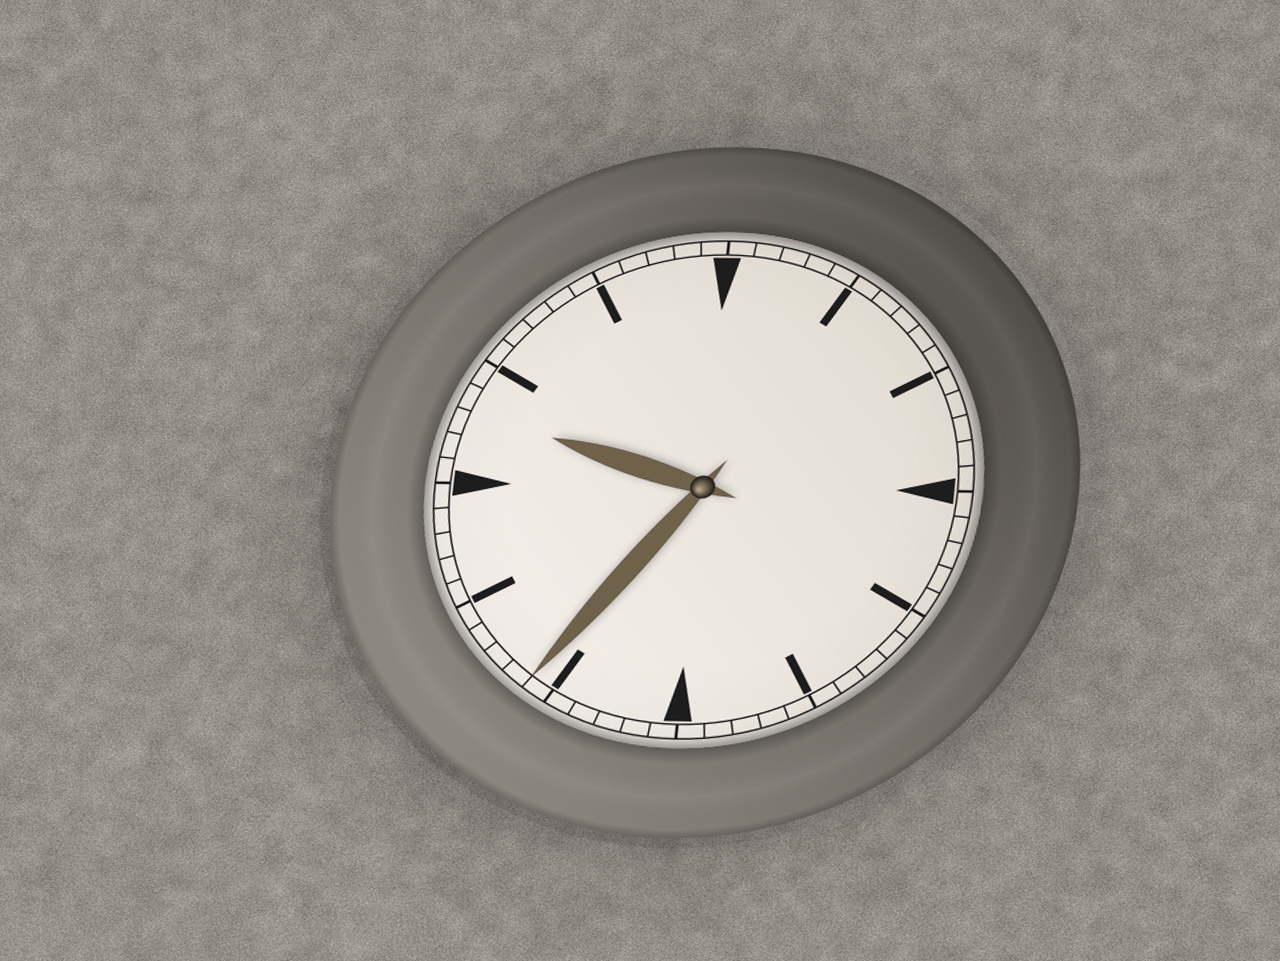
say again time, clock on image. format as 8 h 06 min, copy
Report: 9 h 36 min
